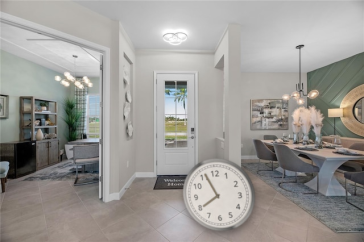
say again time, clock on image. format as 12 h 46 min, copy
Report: 7 h 56 min
